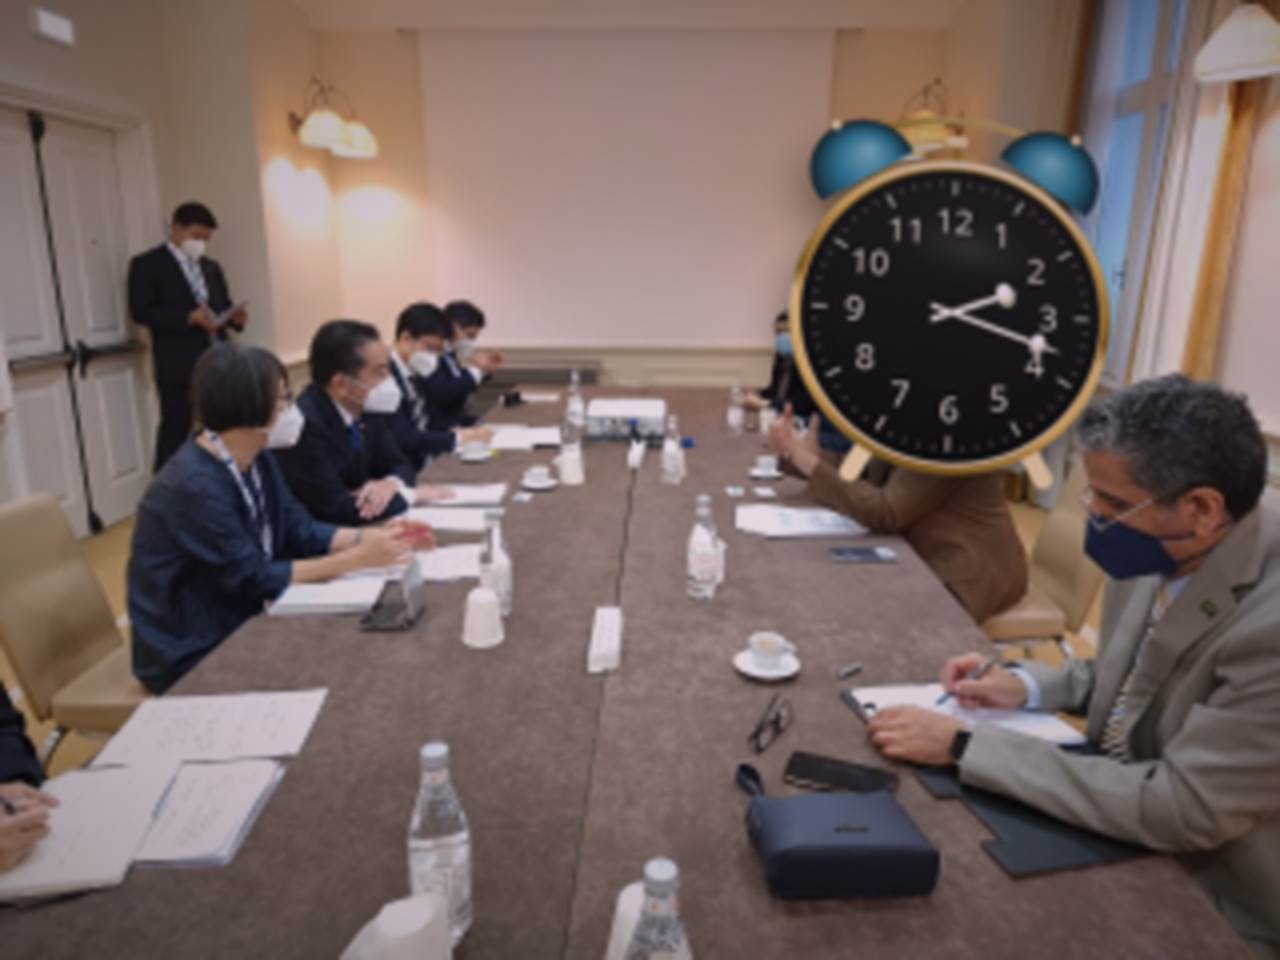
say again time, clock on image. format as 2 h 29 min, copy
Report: 2 h 18 min
